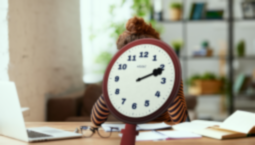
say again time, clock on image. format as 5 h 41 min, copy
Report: 2 h 11 min
